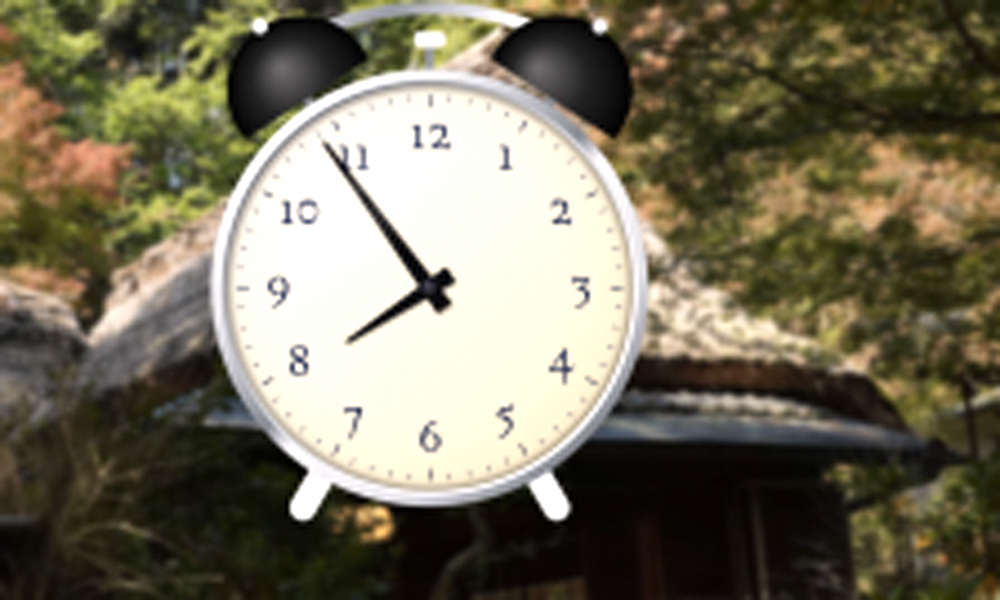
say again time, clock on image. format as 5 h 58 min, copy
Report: 7 h 54 min
